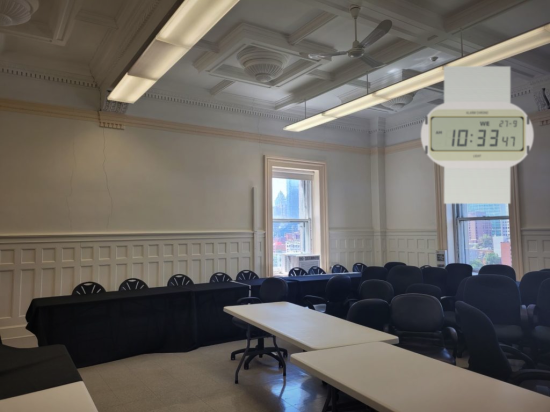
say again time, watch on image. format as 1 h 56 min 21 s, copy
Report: 10 h 33 min 47 s
